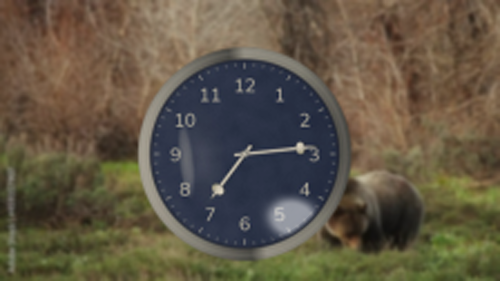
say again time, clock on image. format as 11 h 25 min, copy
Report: 7 h 14 min
